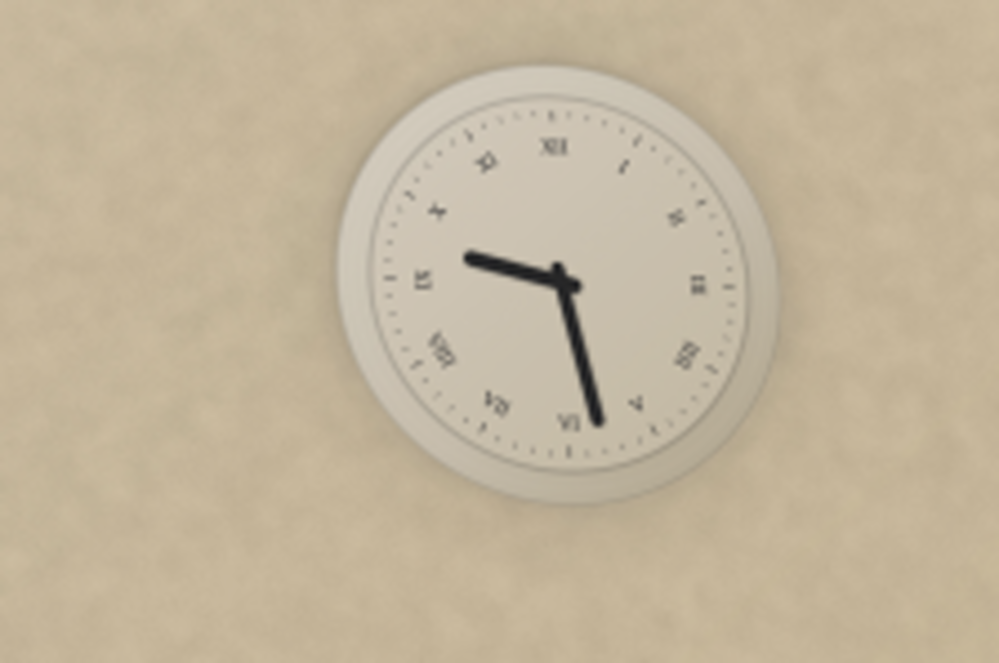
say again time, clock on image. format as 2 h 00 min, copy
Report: 9 h 28 min
